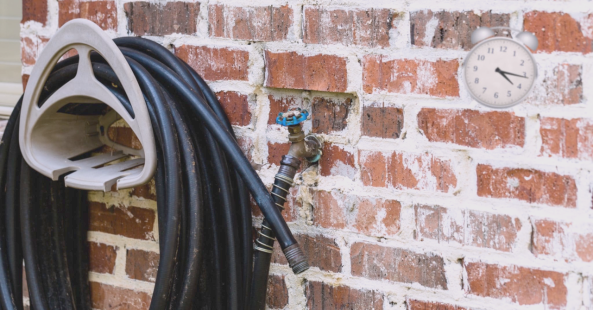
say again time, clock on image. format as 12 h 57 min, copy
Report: 4 h 16 min
